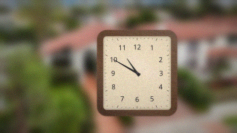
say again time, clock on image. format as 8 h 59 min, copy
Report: 10 h 50 min
